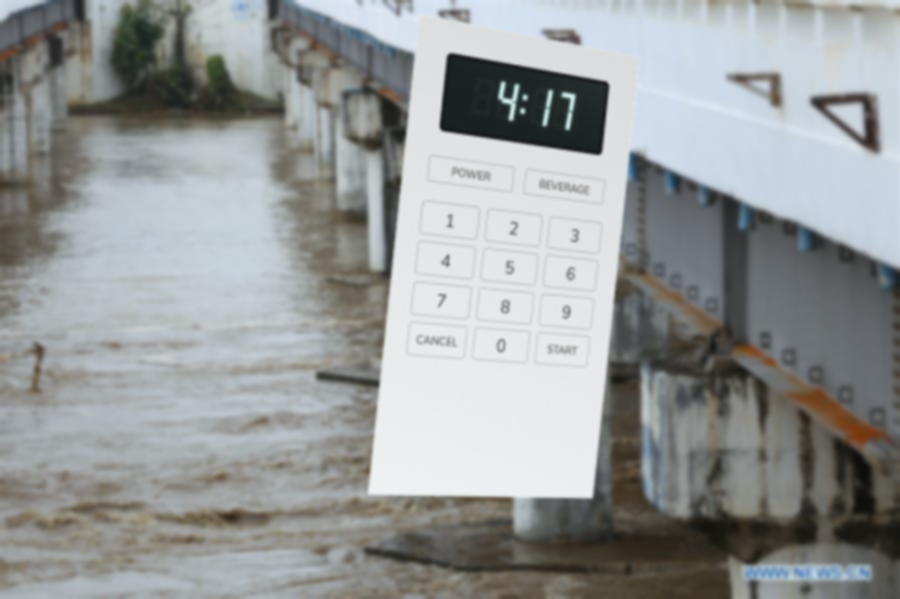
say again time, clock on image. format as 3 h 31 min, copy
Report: 4 h 17 min
